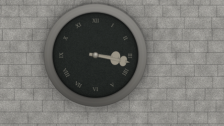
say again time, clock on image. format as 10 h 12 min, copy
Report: 3 h 17 min
